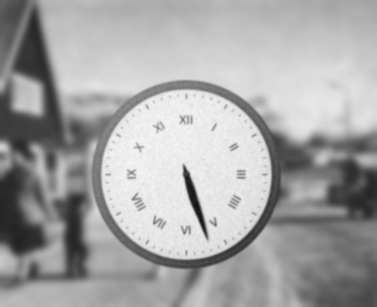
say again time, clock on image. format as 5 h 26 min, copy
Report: 5 h 27 min
